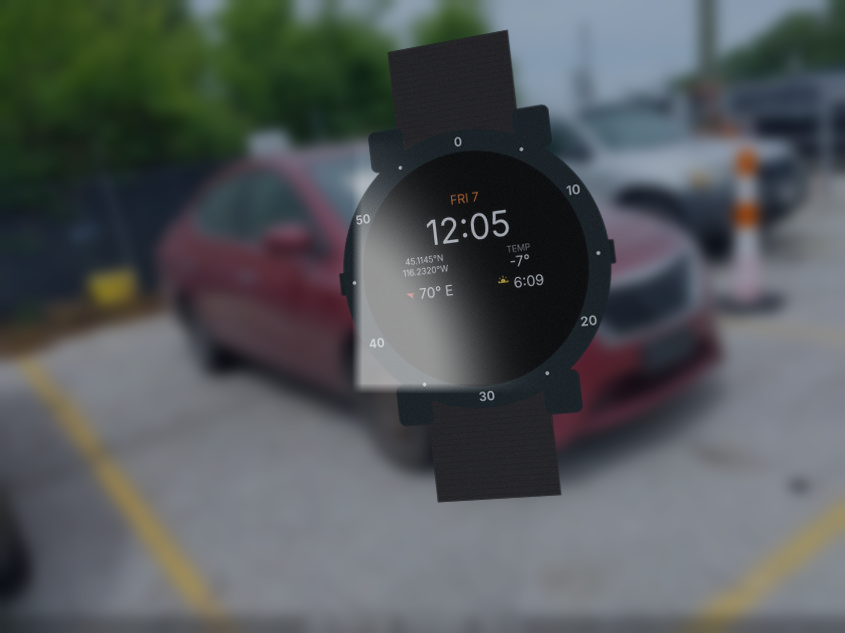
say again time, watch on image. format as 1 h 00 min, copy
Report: 12 h 05 min
